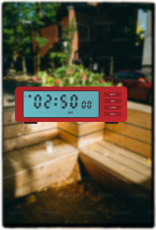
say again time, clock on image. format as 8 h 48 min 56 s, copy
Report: 2 h 50 min 00 s
